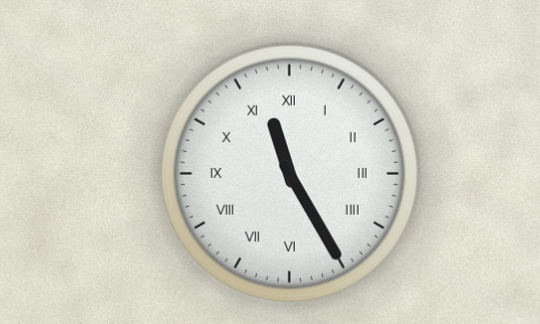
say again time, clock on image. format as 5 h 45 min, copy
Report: 11 h 25 min
